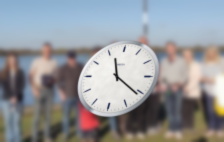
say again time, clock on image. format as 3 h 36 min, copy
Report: 11 h 21 min
